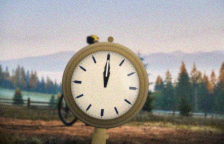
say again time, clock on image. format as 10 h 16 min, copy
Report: 12 h 00 min
